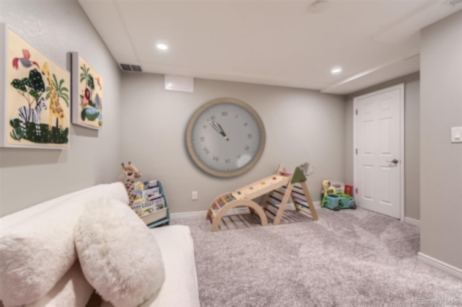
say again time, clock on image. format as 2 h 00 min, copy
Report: 10 h 53 min
